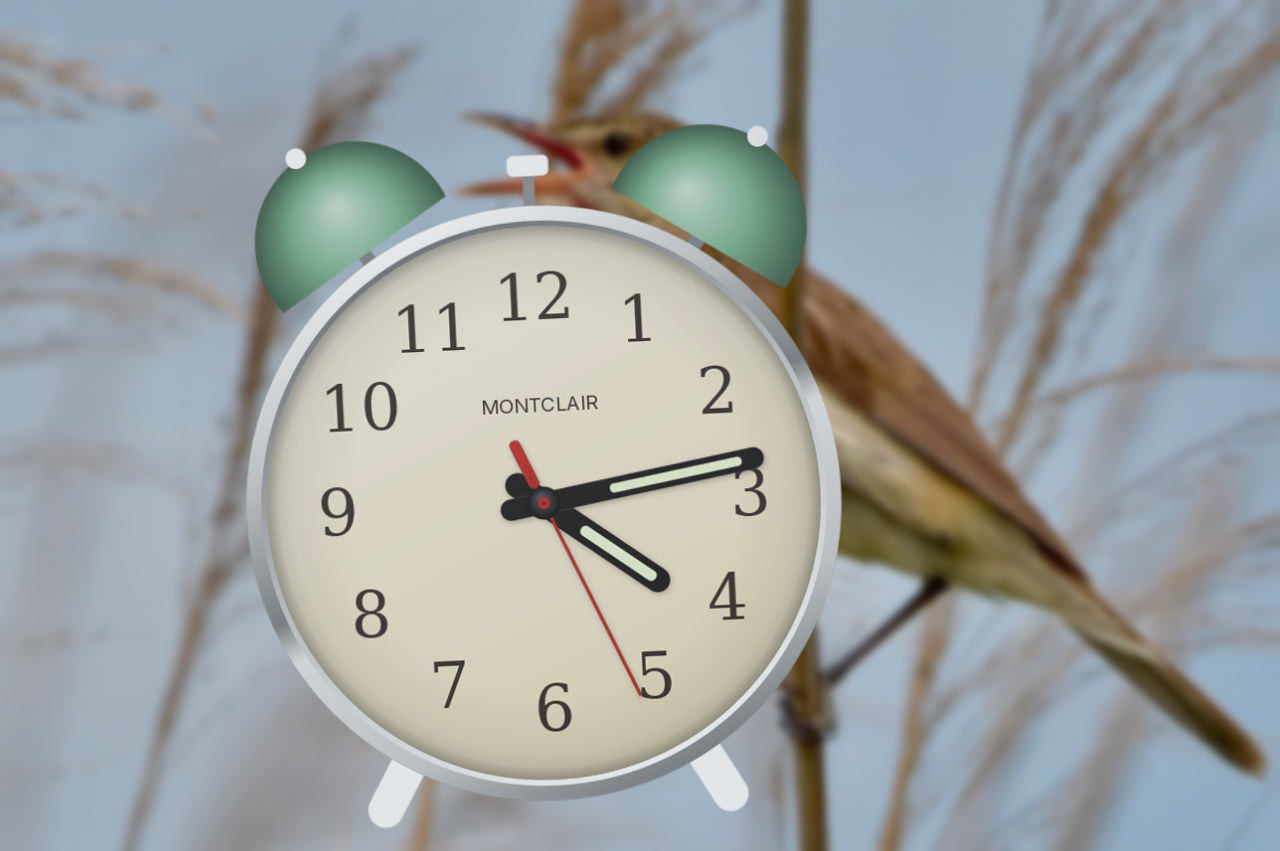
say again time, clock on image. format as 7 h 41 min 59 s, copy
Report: 4 h 13 min 26 s
